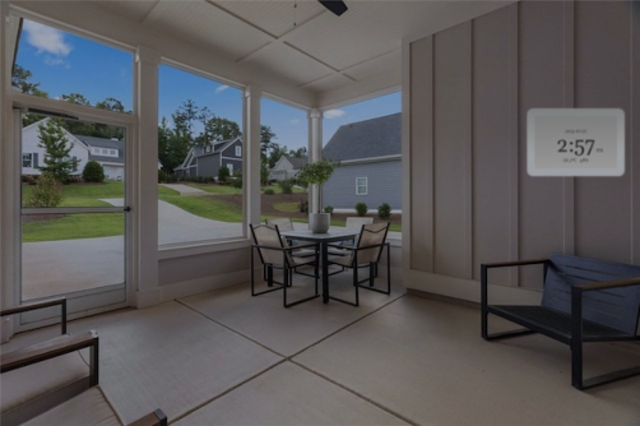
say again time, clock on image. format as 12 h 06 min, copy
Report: 2 h 57 min
